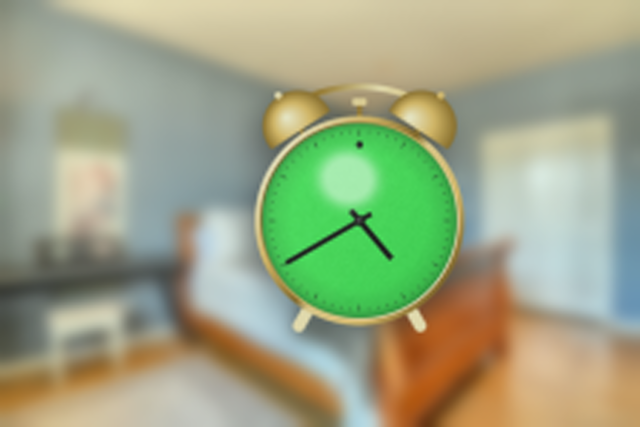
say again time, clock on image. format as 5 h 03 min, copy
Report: 4 h 40 min
